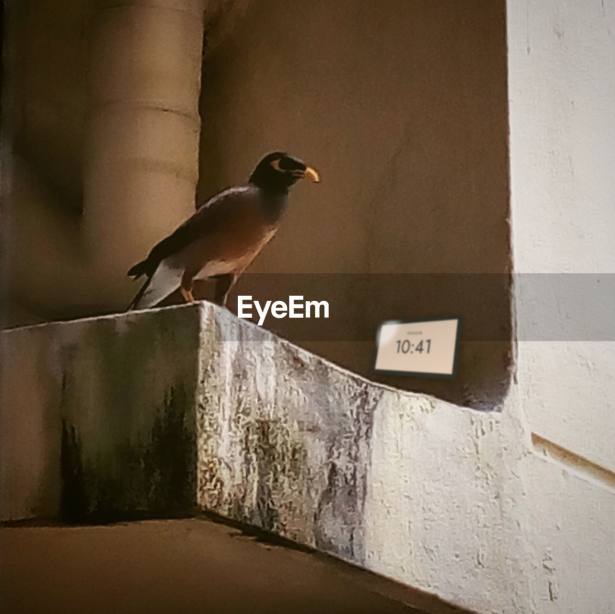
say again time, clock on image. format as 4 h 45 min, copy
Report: 10 h 41 min
